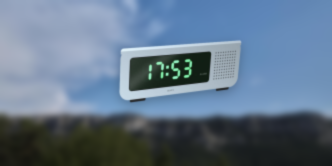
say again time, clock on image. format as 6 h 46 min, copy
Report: 17 h 53 min
